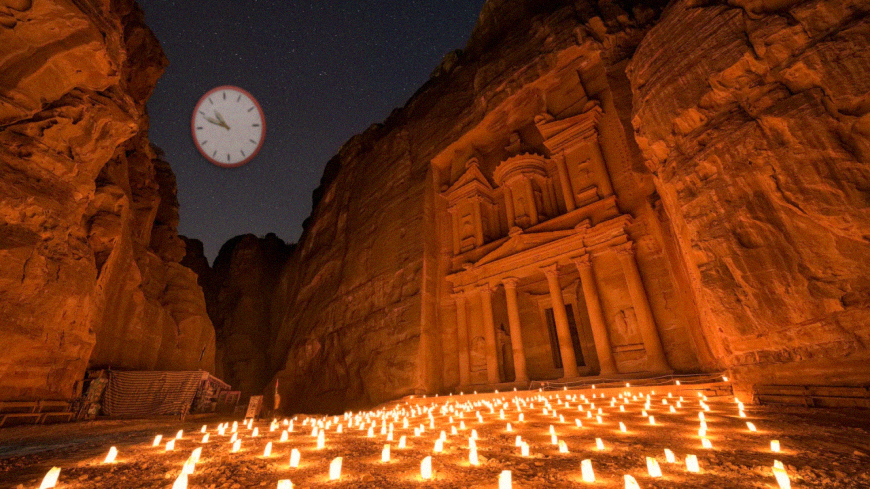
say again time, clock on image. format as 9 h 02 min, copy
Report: 10 h 49 min
